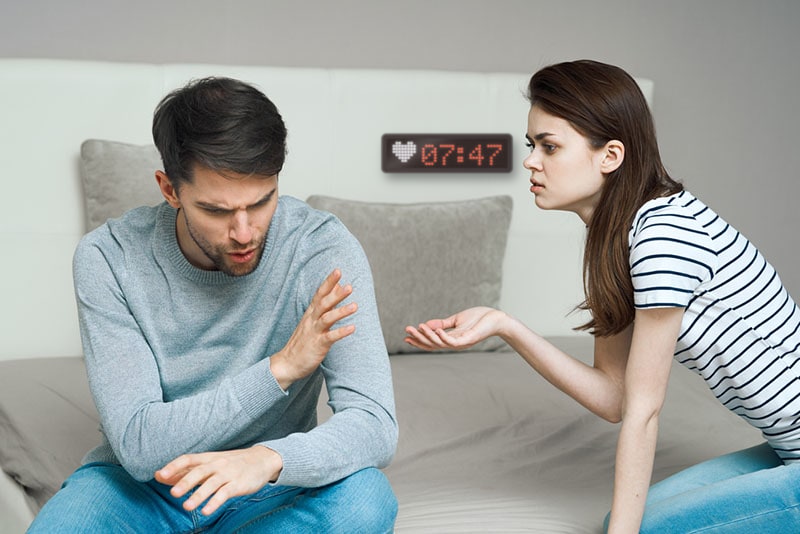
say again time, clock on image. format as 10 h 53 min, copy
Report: 7 h 47 min
